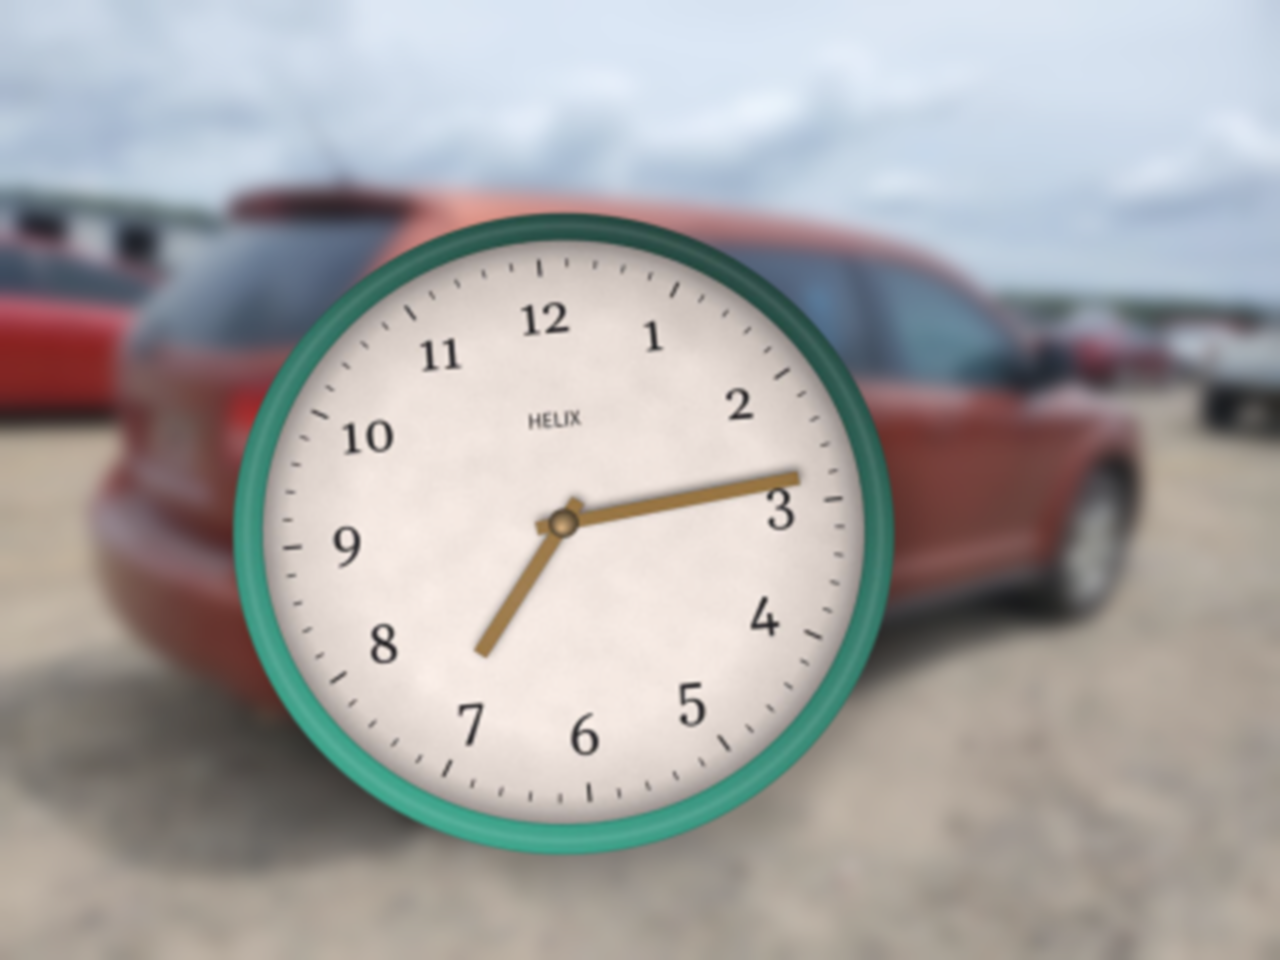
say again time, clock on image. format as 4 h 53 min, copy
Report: 7 h 14 min
